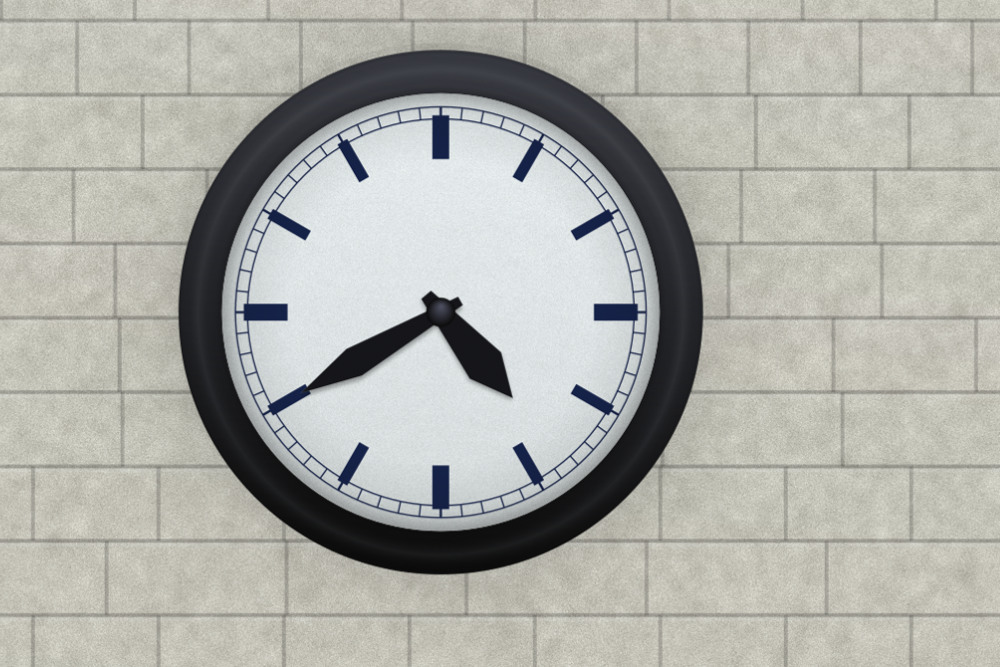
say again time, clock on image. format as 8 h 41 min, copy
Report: 4 h 40 min
